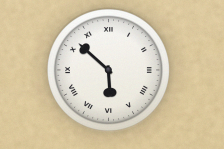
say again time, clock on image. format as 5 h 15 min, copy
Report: 5 h 52 min
